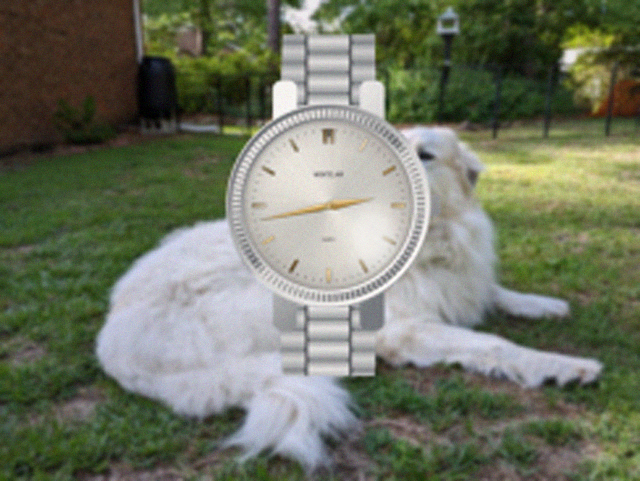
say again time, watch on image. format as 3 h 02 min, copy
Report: 2 h 43 min
